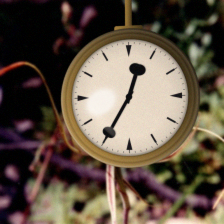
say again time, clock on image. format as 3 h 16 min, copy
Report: 12 h 35 min
